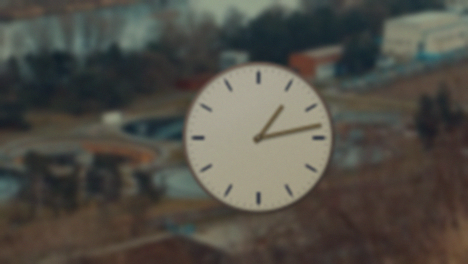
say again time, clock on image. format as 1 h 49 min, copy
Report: 1 h 13 min
